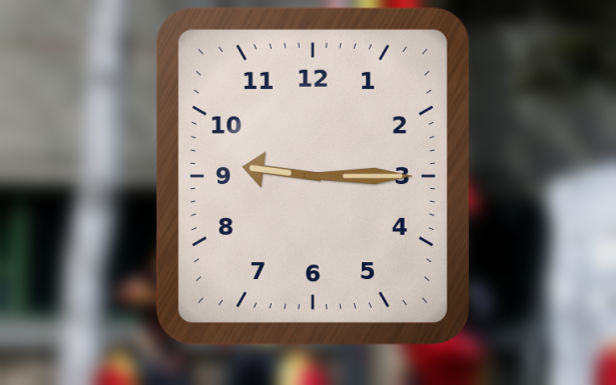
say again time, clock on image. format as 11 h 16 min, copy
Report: 9 h 15 min
